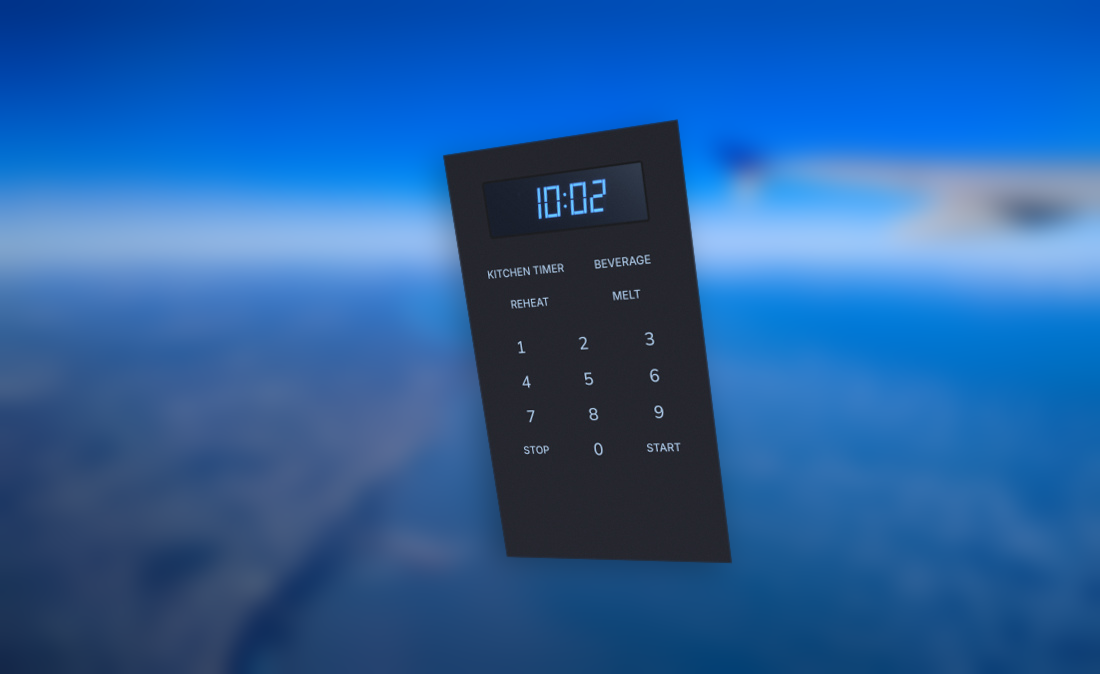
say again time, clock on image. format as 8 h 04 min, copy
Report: 10 h 02 min
